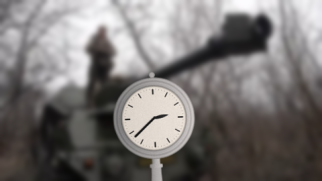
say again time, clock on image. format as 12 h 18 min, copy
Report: 2 h 38 min
